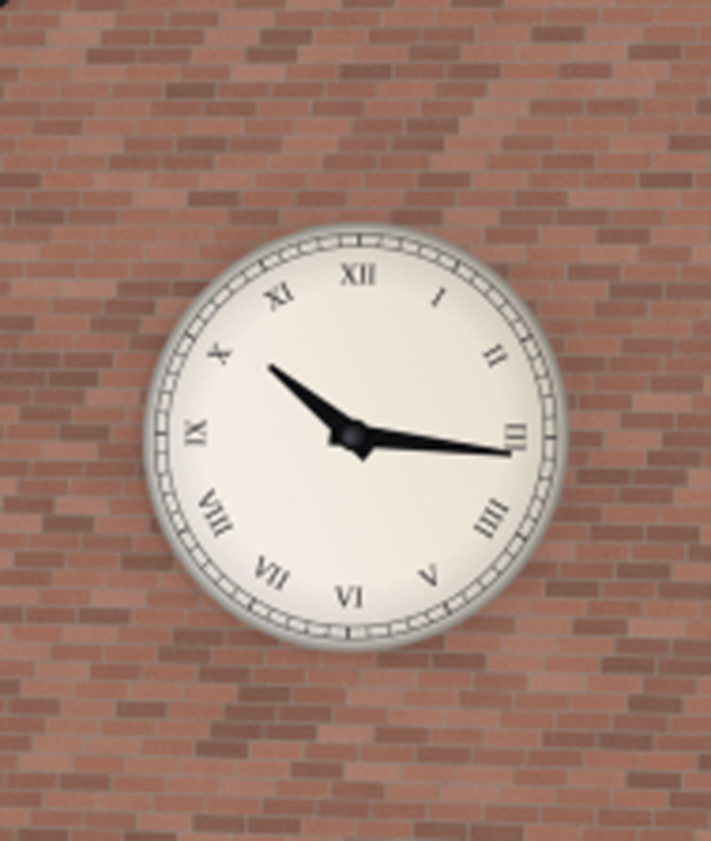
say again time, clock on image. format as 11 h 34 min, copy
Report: 10 h 16 min
